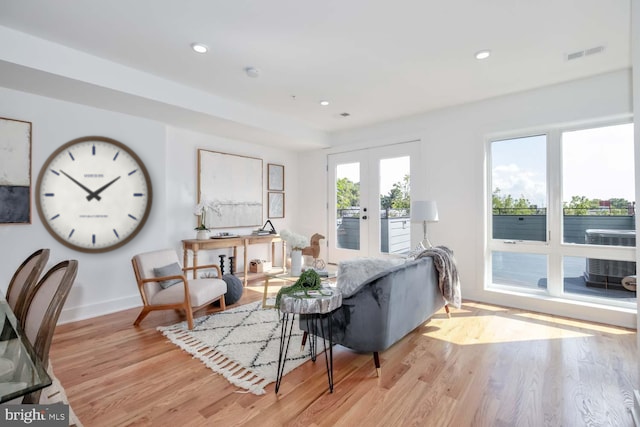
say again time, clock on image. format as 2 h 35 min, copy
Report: 1 h 51 min
